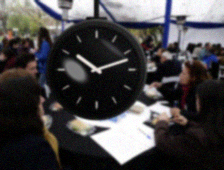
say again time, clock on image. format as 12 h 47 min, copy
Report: 10 h 12 min
